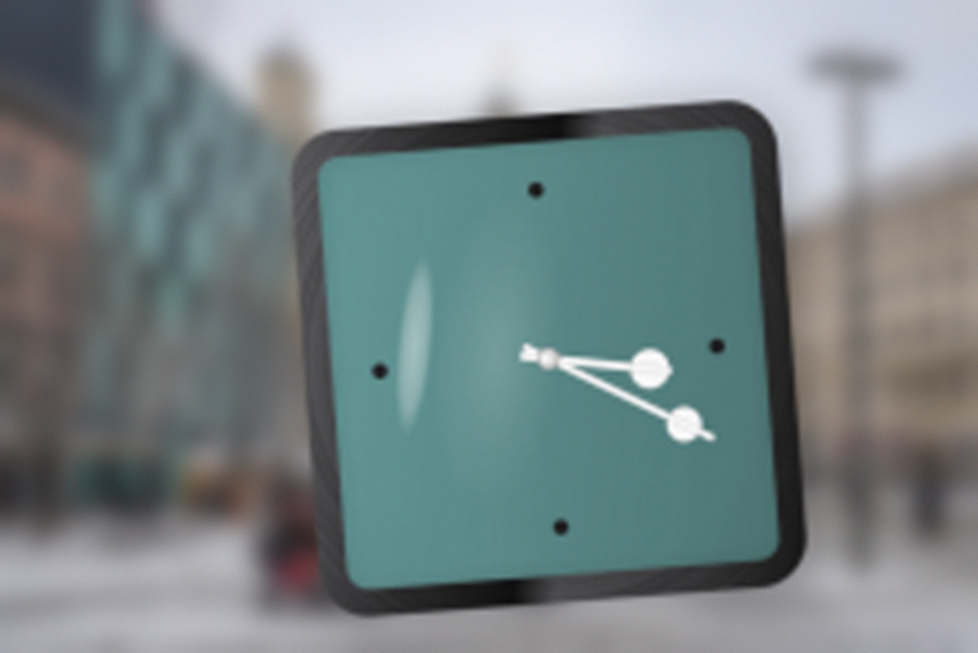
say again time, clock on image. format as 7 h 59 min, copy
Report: 3 h 20 min
